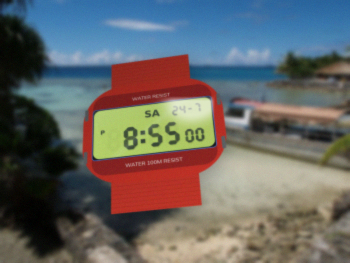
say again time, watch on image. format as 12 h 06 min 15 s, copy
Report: 8 h 55 min 00 s
